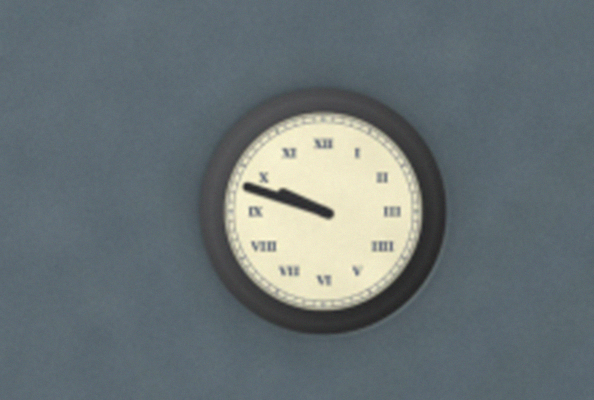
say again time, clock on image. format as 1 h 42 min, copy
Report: 9 h 48 min
